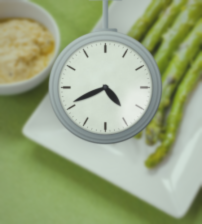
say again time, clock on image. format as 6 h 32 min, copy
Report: 4 h 41 min
